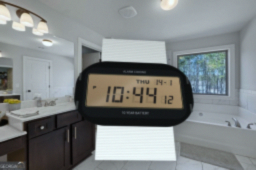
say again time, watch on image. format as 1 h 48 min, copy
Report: 10 h 44 min
